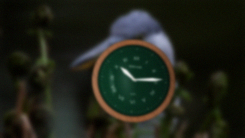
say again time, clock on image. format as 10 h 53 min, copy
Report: 10 h 14 min
